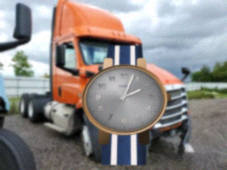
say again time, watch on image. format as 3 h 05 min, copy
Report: 2 h 03 min
